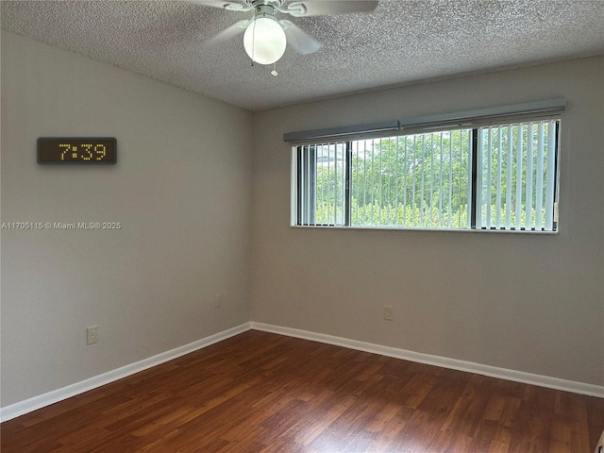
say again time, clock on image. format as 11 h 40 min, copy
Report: 7 h 39 min
